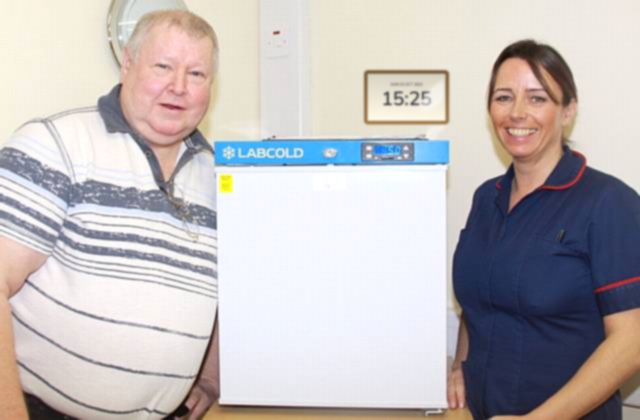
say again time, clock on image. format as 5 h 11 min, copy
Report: 15 h 25 min
